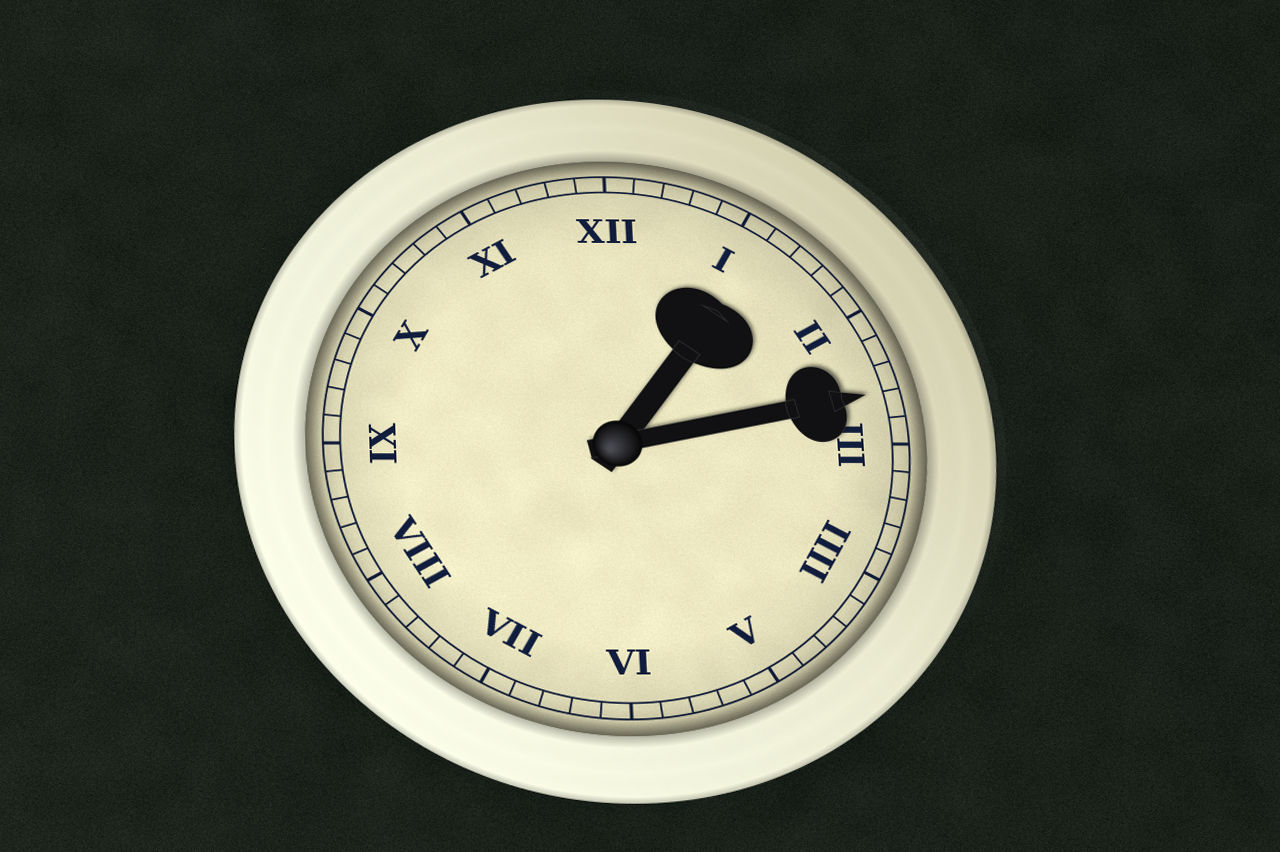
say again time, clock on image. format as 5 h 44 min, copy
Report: 1 h 13 min
